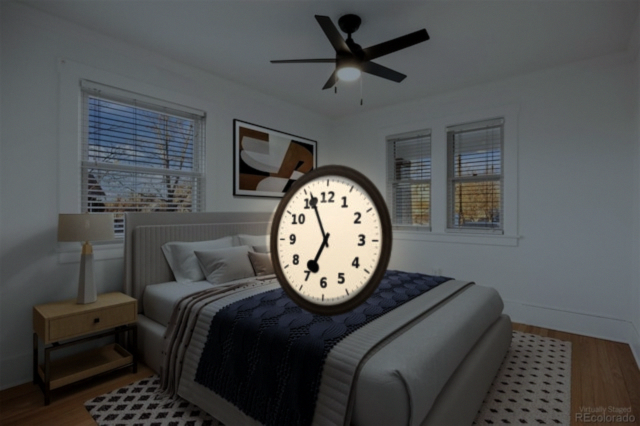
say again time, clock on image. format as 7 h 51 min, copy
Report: 6 h 56 min
